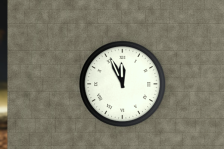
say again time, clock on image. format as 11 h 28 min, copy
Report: 11 h 56 min
